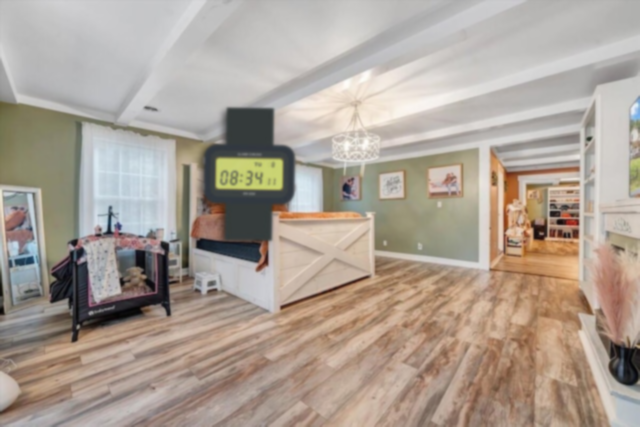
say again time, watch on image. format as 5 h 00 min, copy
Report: 8 h 34 min
